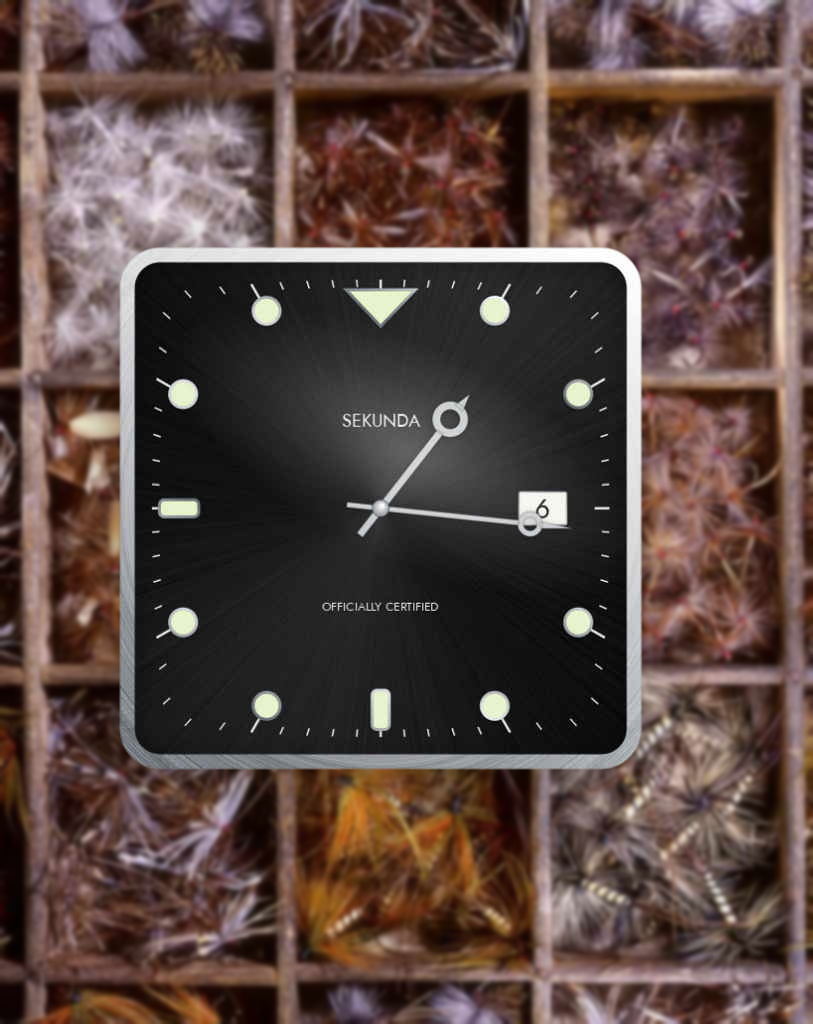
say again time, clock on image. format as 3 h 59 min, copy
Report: 1 h 16 min
